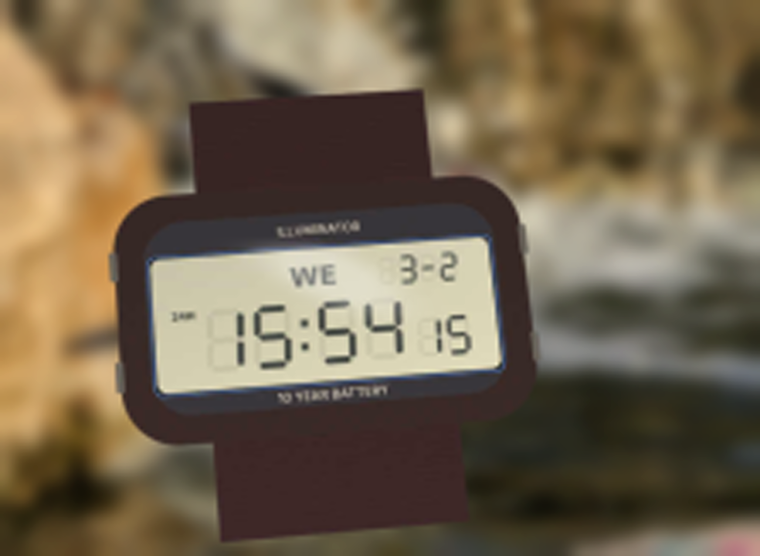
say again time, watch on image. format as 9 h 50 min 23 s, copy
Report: 15 h 54 min 15 s
